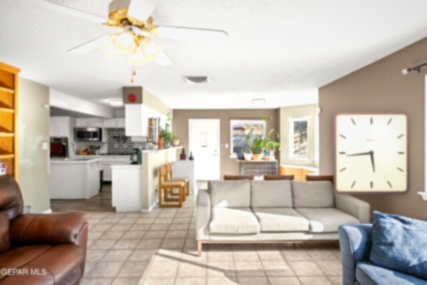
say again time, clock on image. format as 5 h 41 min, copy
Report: 5 h 44 min
